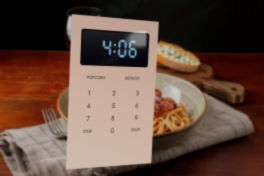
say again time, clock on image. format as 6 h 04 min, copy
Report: 4 h 06 min
